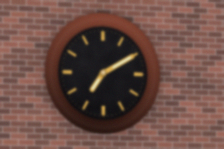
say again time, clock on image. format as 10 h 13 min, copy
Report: 7 h 10 min
